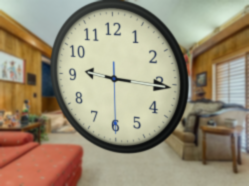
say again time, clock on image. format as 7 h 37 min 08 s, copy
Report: 9 h 15 min 30 s
